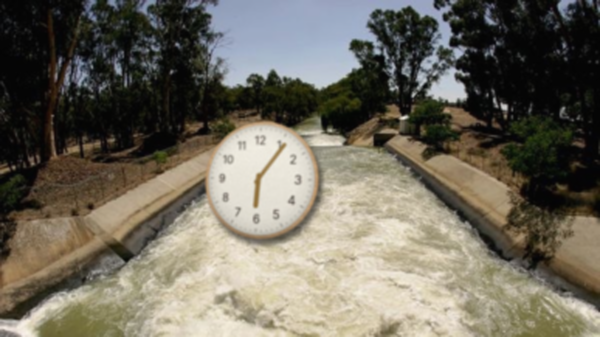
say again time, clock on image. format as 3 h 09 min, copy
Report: 6 h 06 min
